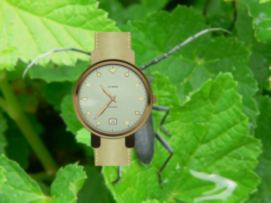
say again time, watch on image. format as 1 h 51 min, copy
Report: 10 h 37 min
